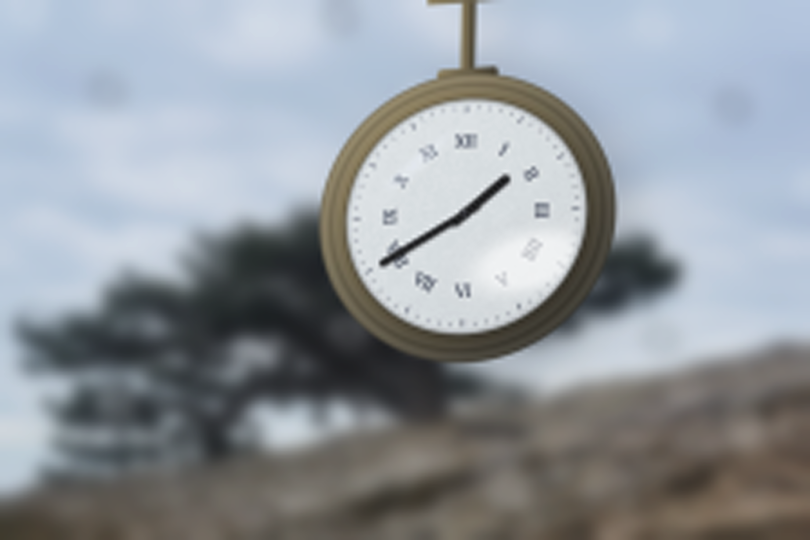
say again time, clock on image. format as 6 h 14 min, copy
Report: 1 h 40 min
